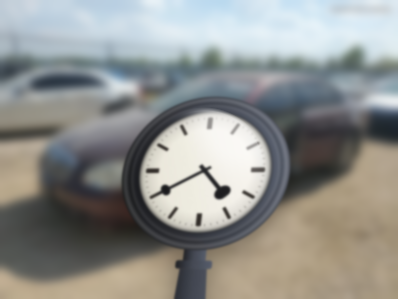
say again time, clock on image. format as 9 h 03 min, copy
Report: 4 h 40 min
